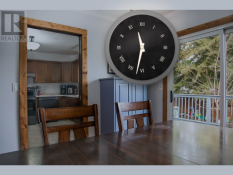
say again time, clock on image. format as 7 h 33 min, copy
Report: 11 h 32 min
